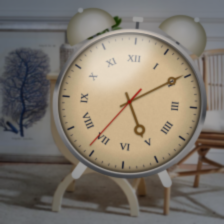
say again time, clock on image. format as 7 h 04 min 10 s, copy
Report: 5 h 09 min 36 s
